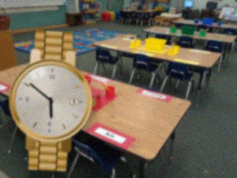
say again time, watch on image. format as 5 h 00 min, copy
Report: 5 h 51 min
